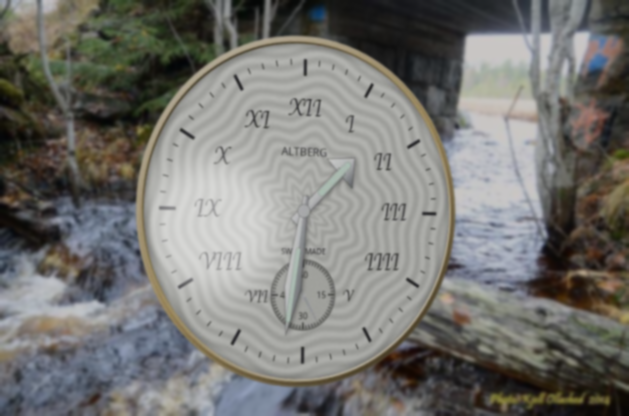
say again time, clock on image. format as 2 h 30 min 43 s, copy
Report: 1 h 31 min 25 s
